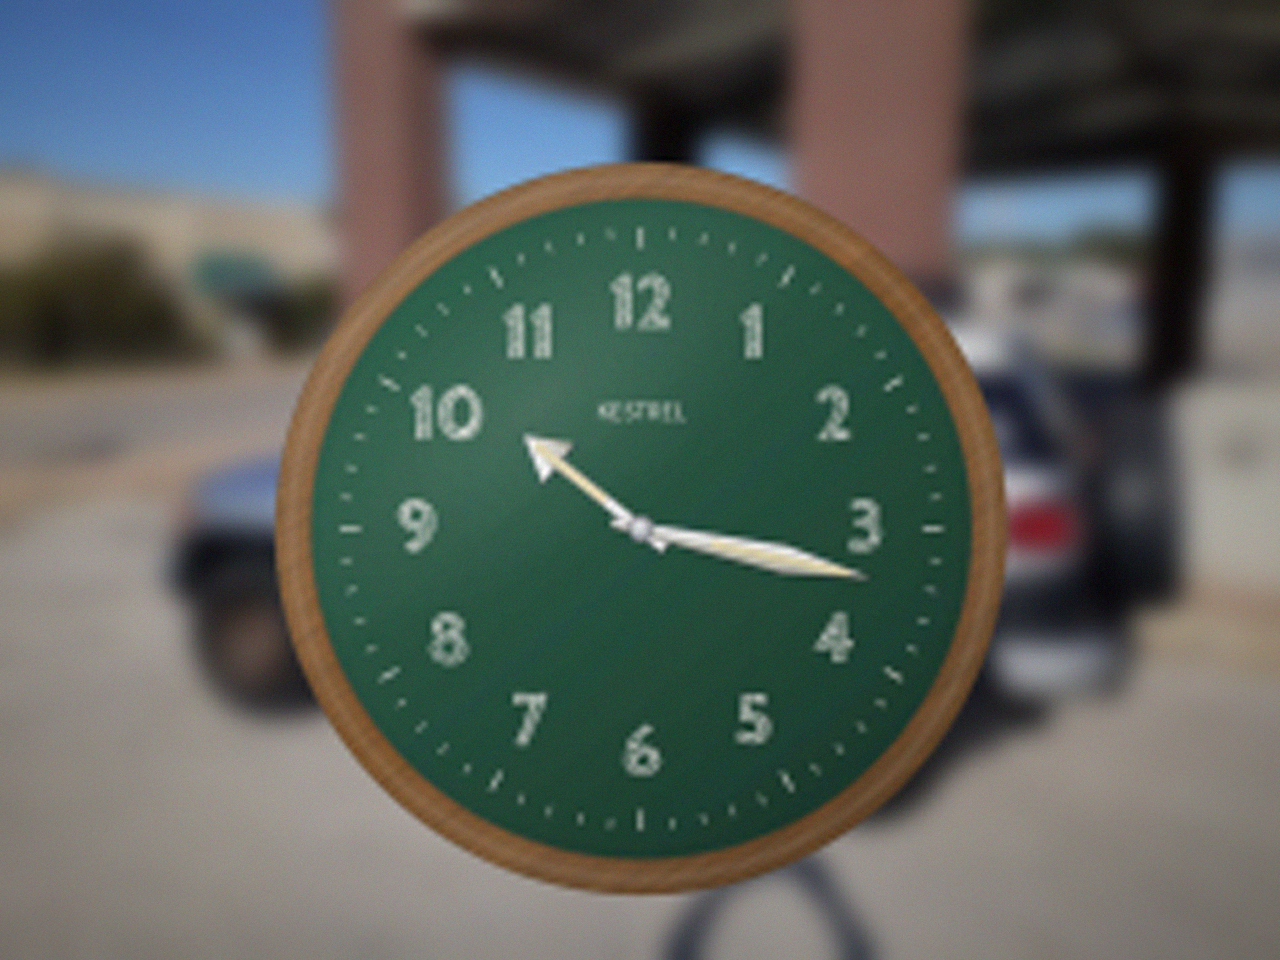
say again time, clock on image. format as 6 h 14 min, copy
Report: 10 h 17 min
